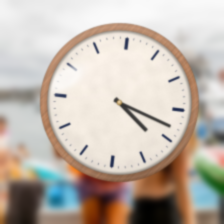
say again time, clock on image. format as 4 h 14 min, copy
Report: 4 h 18 min
